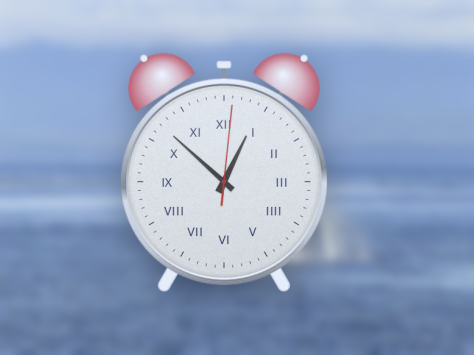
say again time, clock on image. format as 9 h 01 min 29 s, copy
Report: 12 h 52 min 01 s
